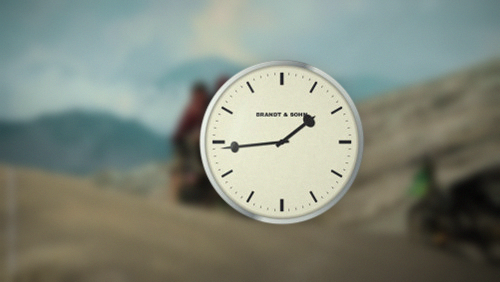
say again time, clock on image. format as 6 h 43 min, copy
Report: 1 h 44 min
